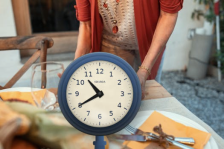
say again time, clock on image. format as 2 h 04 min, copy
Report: 10 h 40 min
